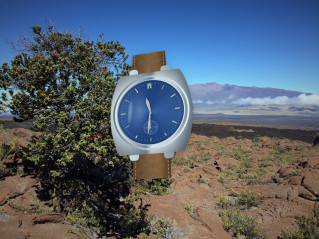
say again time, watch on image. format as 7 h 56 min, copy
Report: 11 h 31 min
